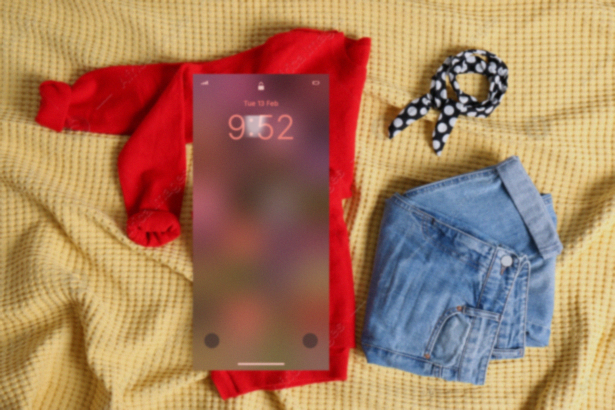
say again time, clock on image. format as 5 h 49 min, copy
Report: 9 h 52 min
